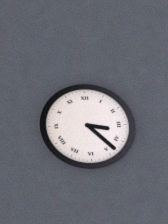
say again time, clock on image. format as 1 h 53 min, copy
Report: 3 h 23 min
